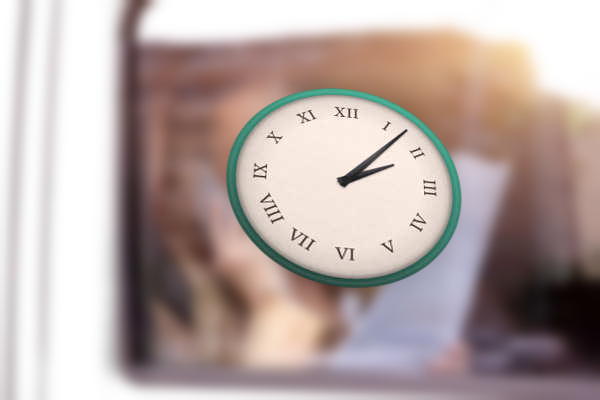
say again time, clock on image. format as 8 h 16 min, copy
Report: 2 h 07 min
